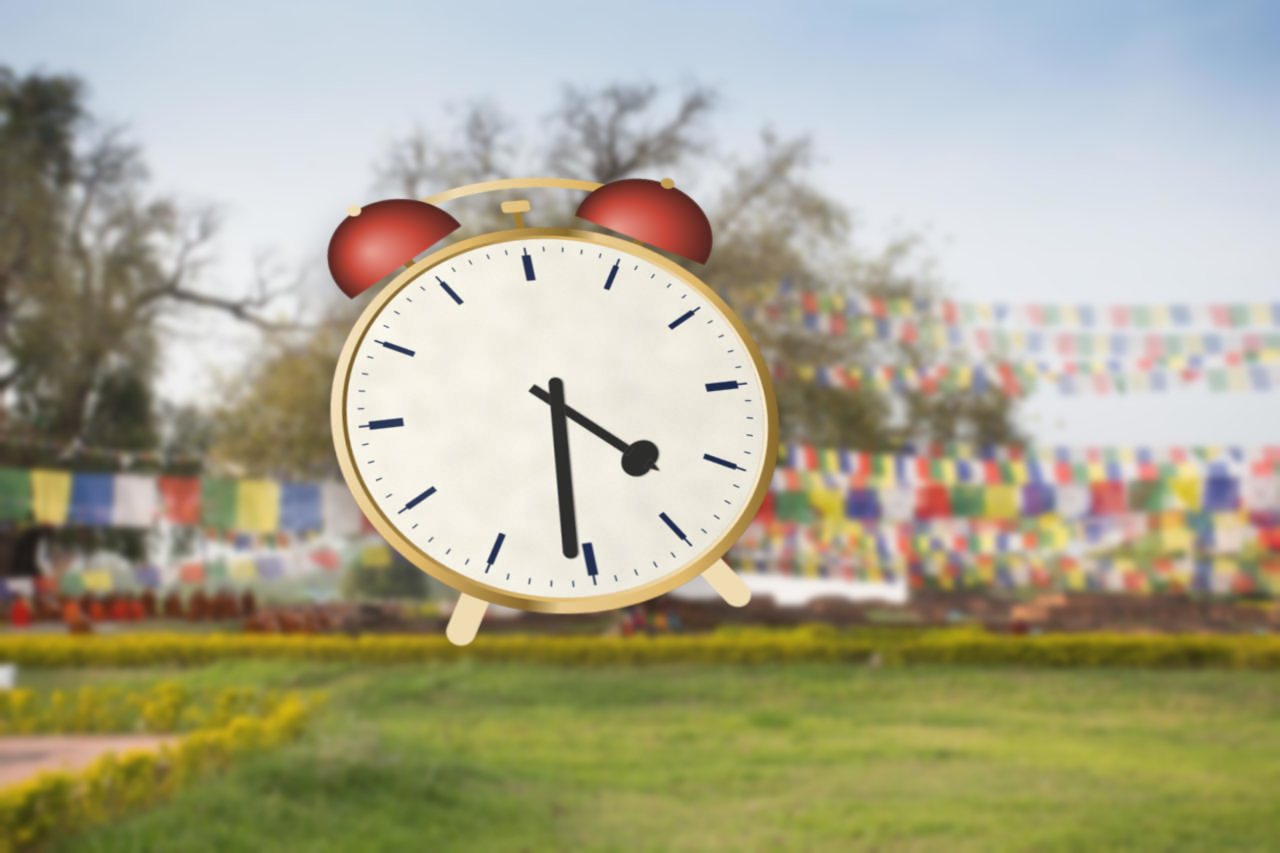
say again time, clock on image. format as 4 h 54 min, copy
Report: 4 h 31 min
